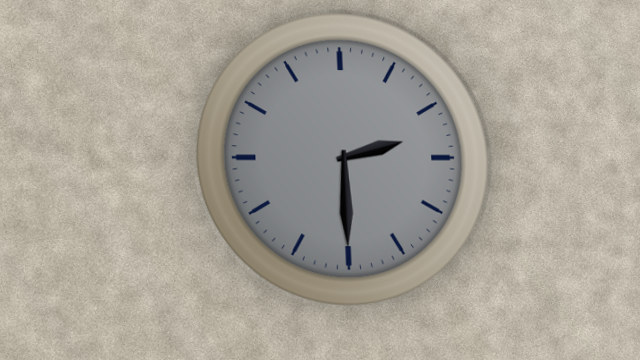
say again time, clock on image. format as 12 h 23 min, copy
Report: 2 h 30 min
